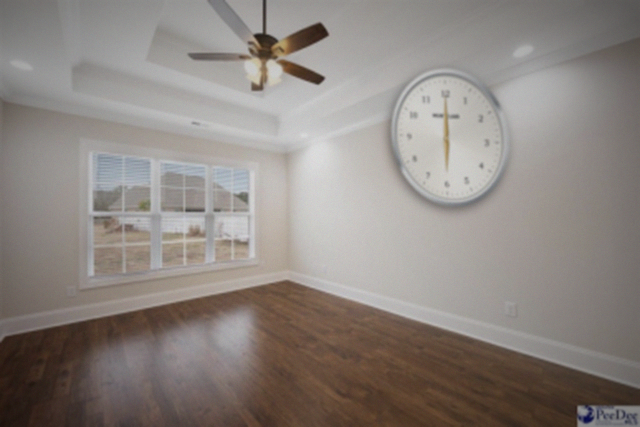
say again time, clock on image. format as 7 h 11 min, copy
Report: 6 h 00 min
